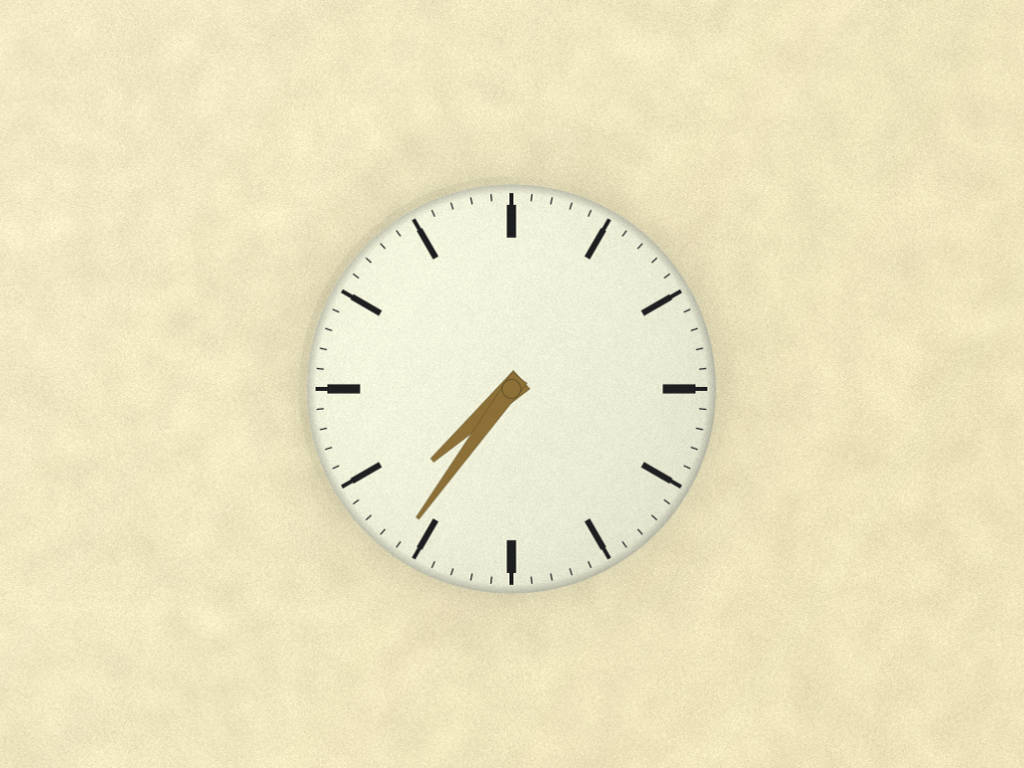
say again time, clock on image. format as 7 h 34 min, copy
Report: 7 h 36 min
